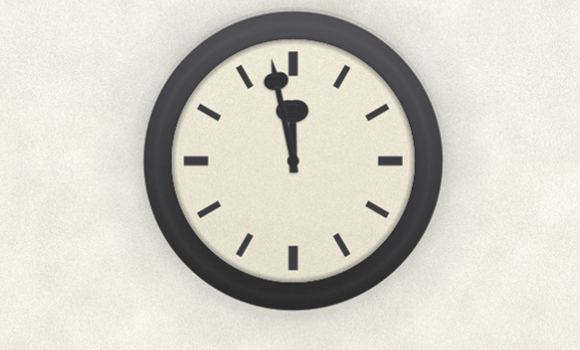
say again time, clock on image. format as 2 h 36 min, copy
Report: 11 h 58 min
